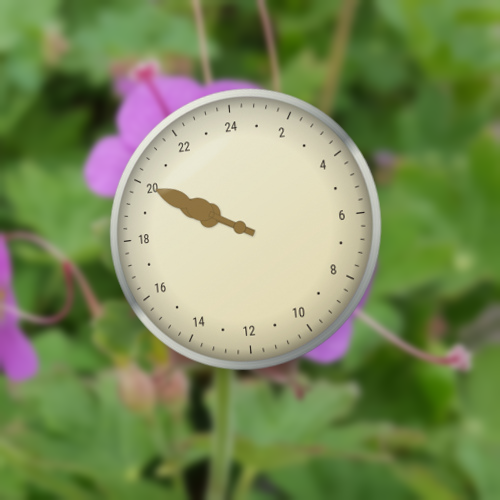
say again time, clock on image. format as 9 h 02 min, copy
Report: 19 h 50 min
